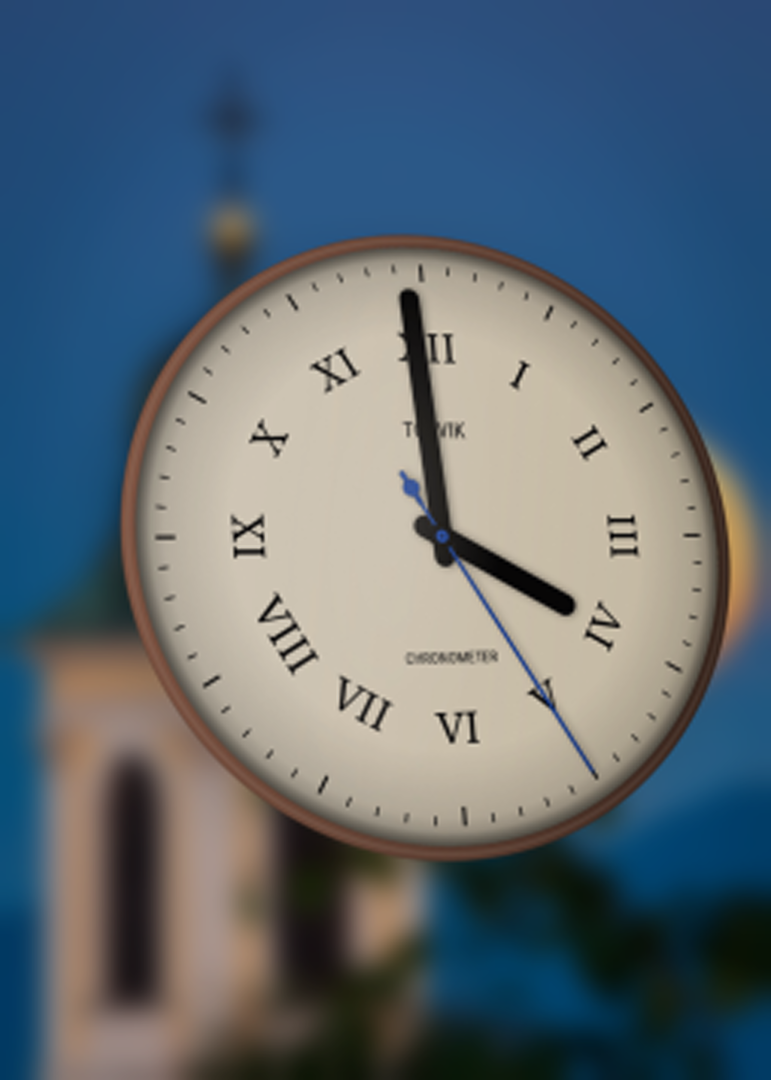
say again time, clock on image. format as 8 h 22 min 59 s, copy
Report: 3 h 59 min 25 s
